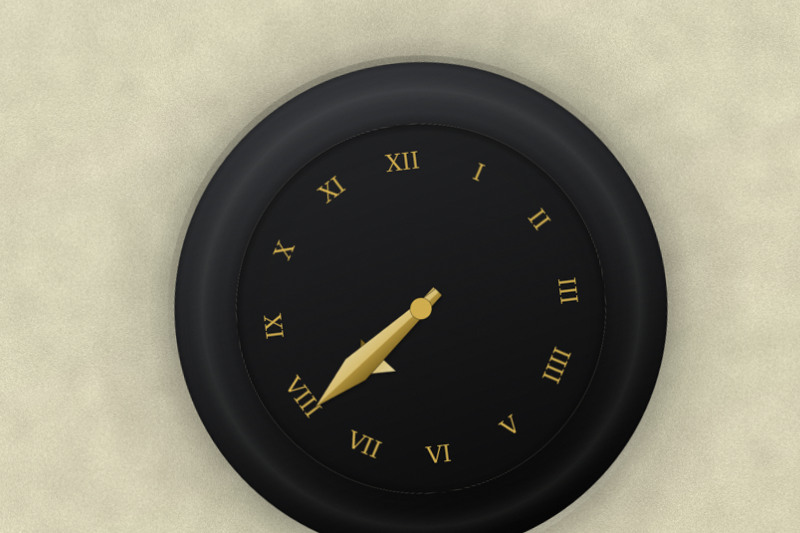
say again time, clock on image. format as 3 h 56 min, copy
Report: 7 h 39 min
